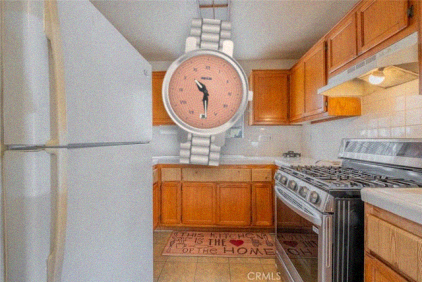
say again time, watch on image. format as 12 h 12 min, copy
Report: 10 h 29 min
